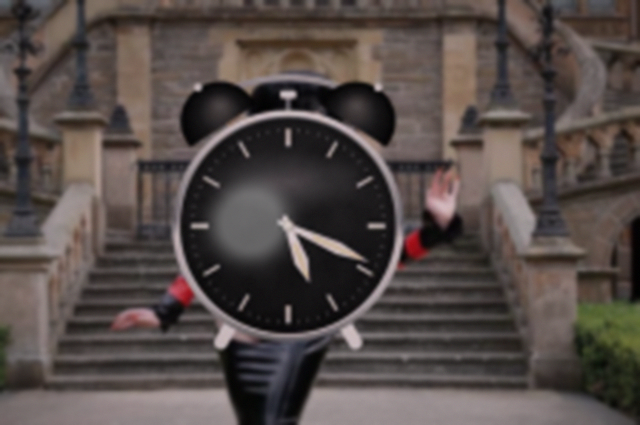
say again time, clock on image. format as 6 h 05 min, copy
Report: 5 h 19 min
